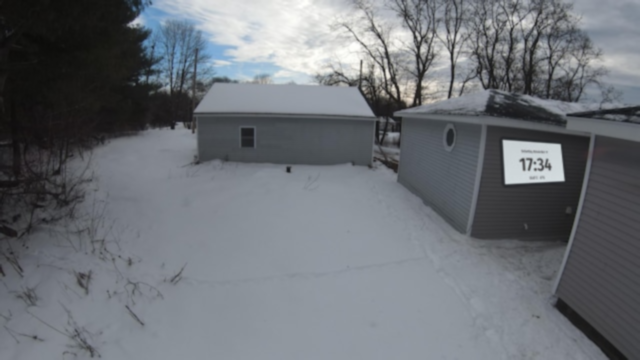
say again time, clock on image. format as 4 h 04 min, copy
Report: 17 h 34 min
